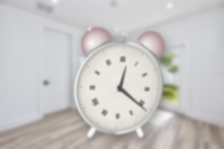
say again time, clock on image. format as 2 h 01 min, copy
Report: 12 h 21 min
